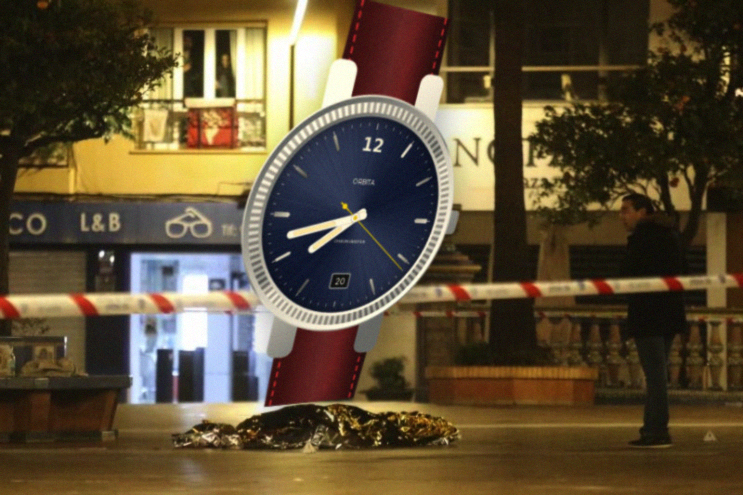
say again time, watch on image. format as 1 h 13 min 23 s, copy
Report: 7 h 42 min 21 s
